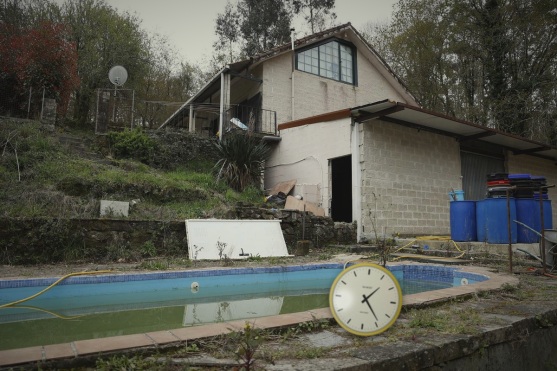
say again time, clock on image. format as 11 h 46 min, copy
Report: 1 h 24 min
